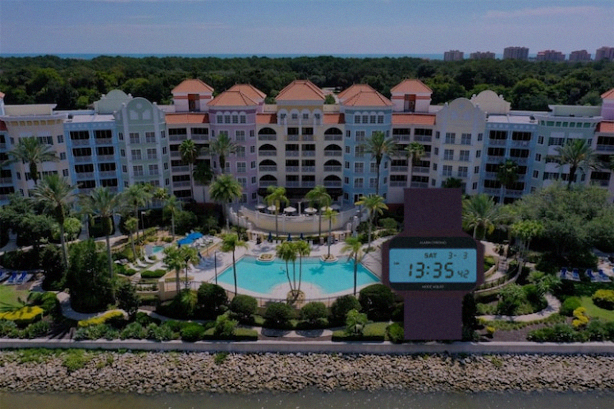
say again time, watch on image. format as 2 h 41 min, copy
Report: 13 h 35 min
